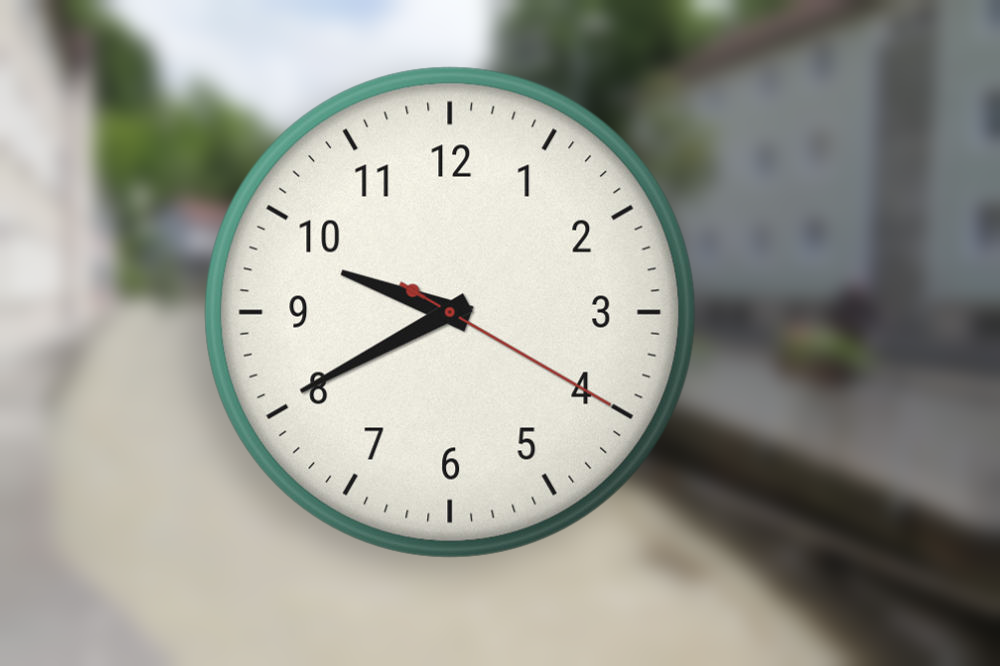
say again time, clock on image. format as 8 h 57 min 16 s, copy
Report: 9 h 40 min 20 s
